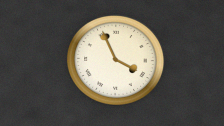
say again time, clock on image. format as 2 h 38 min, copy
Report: 3 h 56 min
